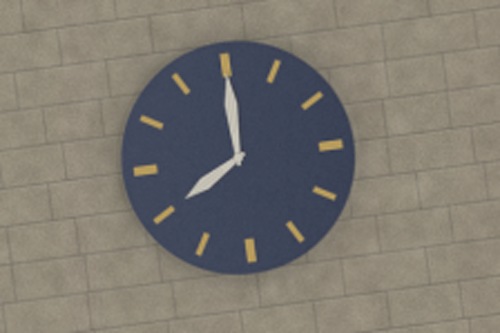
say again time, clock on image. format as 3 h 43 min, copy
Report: 8 h 00 min
